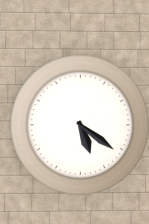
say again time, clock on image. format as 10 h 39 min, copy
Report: 5 h 21 min
